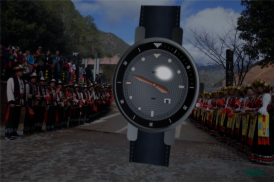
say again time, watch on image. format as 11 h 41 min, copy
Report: 3 h 48 min
